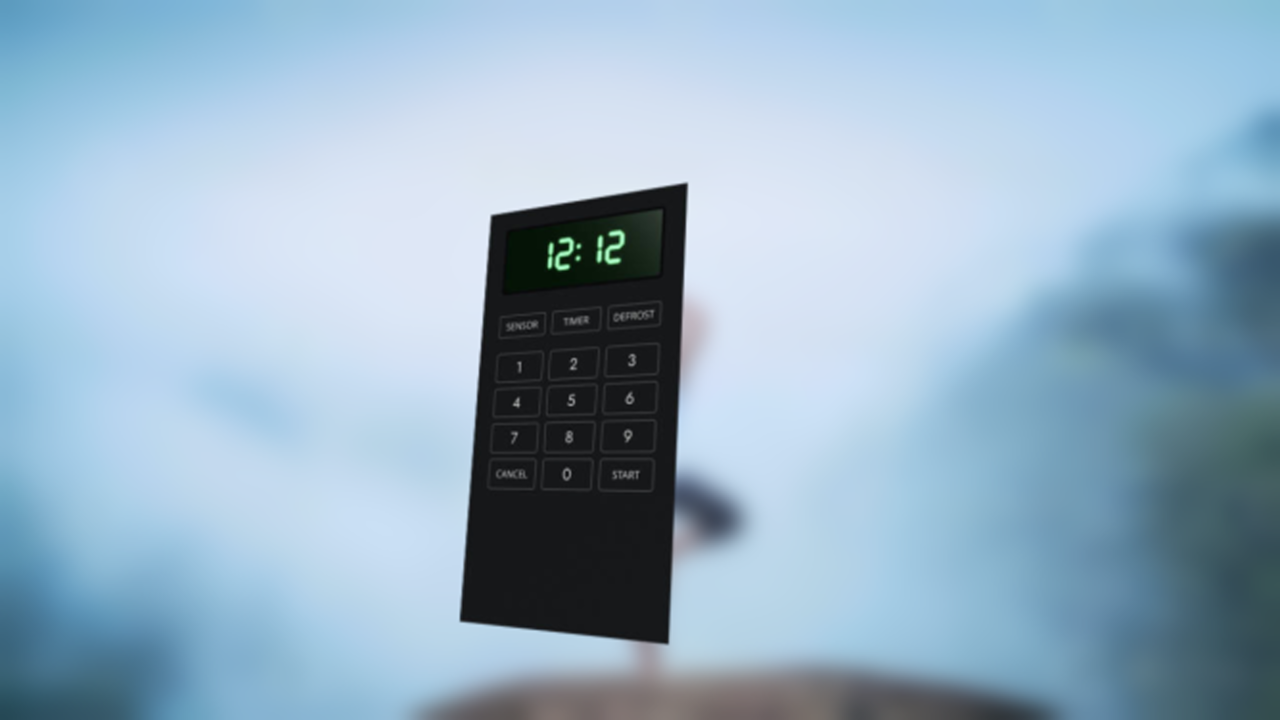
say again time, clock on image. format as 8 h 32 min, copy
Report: 12 h 12 min
